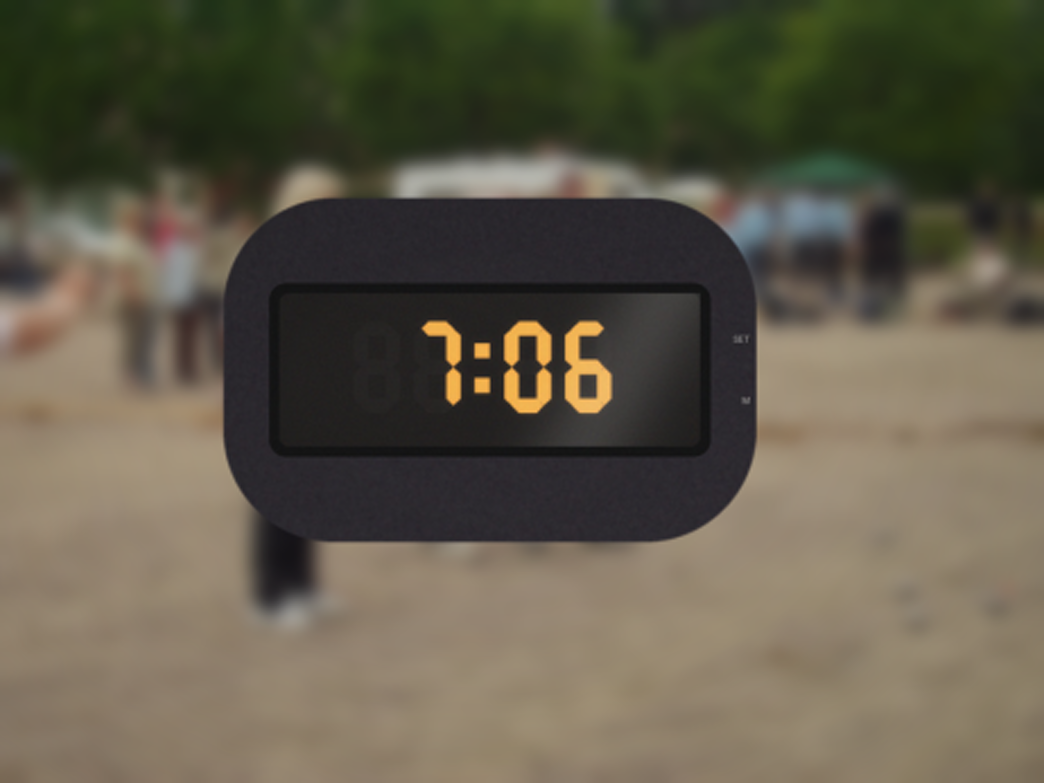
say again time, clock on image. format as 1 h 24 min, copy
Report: 7 h 06 min
